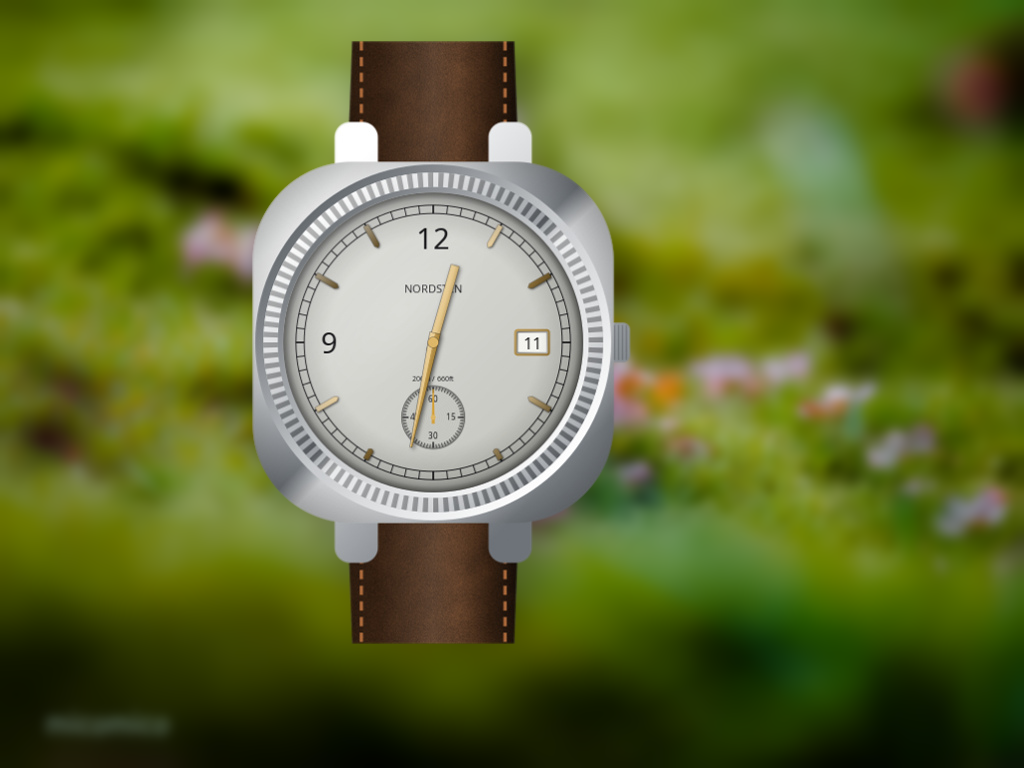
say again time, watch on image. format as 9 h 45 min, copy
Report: 12 h 32 min
